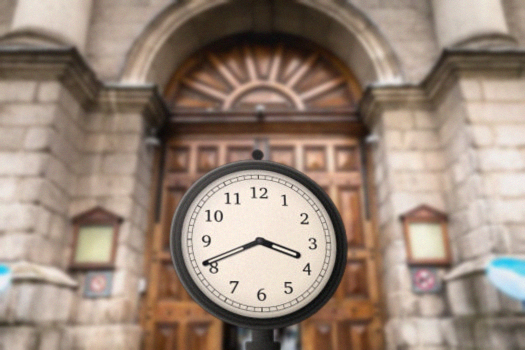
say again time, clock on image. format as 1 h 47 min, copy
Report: 3 h 41 min
